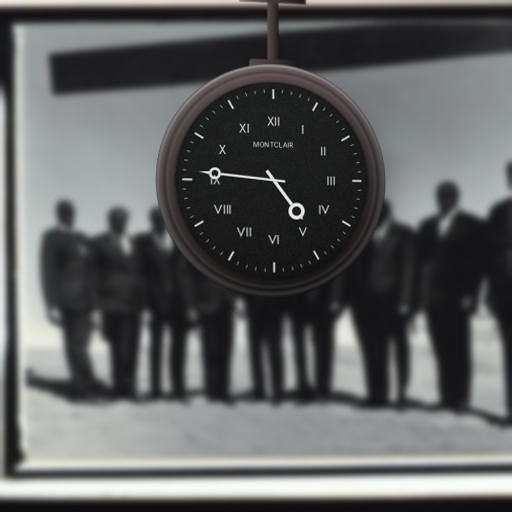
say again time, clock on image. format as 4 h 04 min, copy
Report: 4 h 46 min
